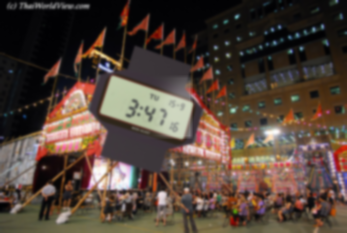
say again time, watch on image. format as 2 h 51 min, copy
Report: 3 h 47 min
